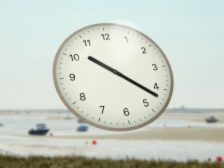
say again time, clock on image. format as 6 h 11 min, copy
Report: 10 h 22 min
